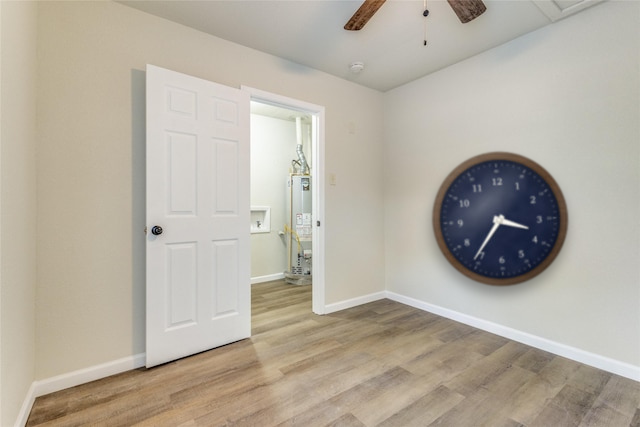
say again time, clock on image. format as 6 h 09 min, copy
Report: 3 h 36 min
